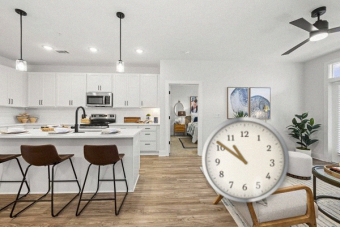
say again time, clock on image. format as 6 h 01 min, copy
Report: 10 h 51 min
